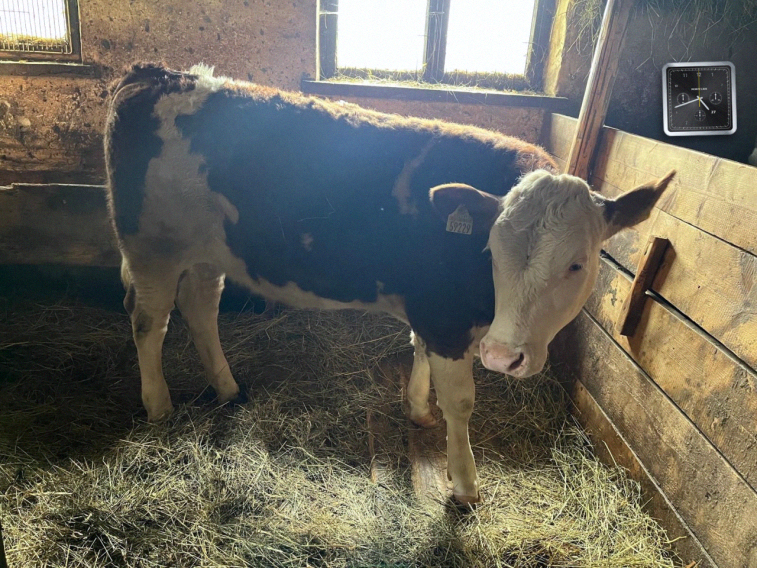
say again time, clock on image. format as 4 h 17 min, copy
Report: 4 h 42 min
